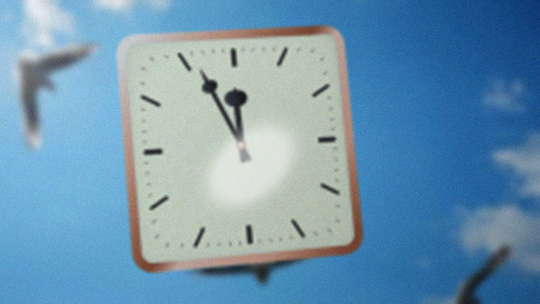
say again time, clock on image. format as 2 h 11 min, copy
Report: 11 h 56 min
